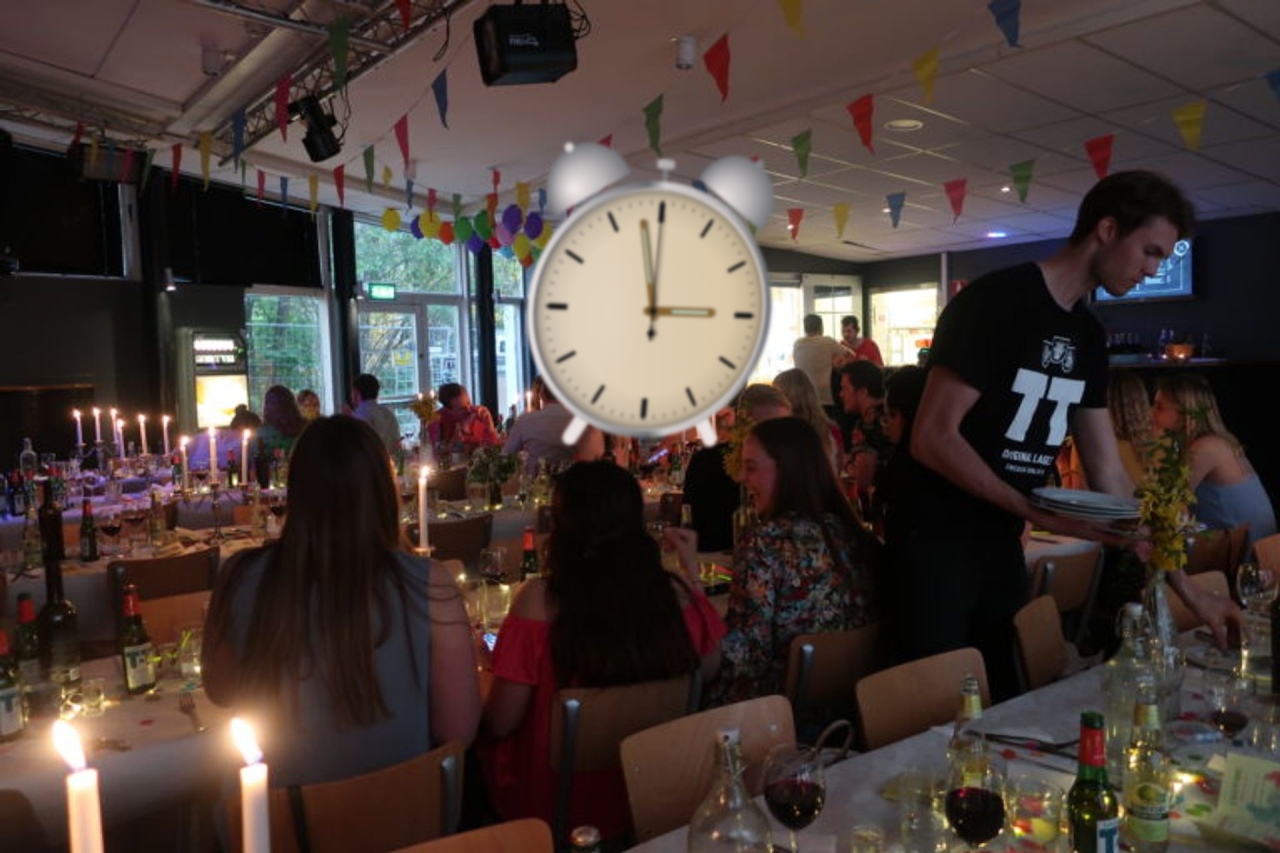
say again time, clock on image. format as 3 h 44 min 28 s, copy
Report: 2 h 58 min 00 s
